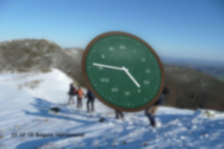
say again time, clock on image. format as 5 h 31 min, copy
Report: 4 h 46 min
